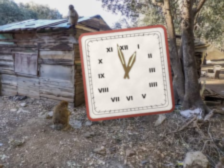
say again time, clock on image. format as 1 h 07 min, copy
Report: 12 h 58 min
